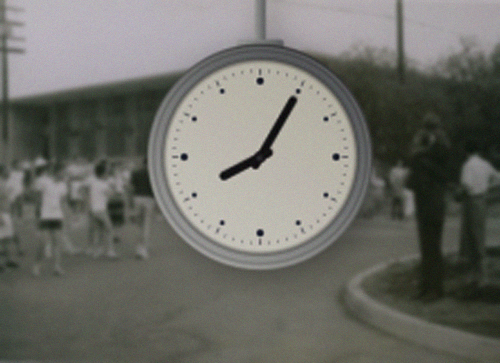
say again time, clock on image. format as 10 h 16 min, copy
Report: 8 h 05 min
